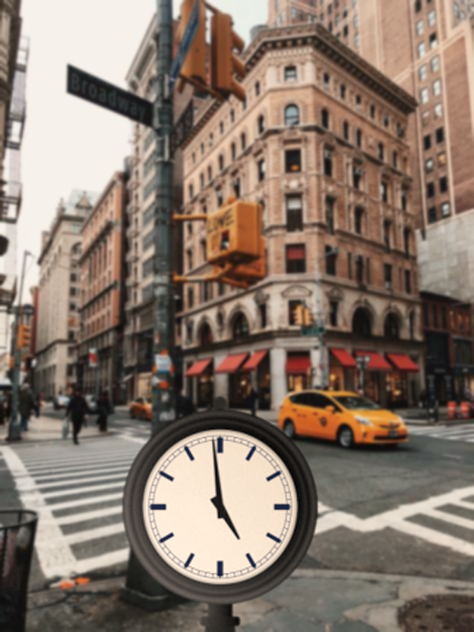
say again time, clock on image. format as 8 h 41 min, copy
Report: 4 h 59 min
